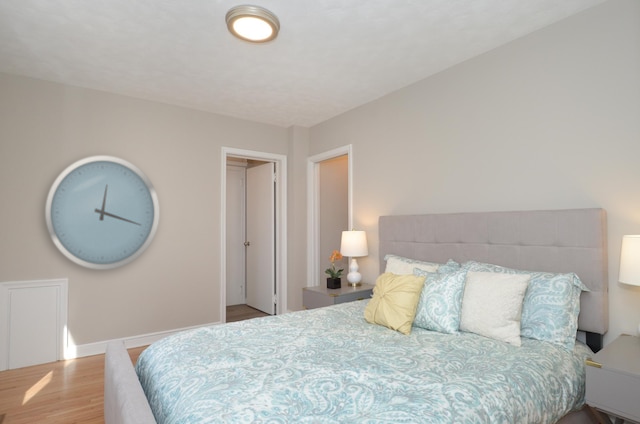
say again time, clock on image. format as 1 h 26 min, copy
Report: 12 h 18 min
